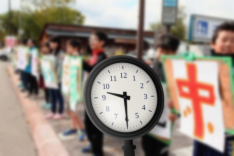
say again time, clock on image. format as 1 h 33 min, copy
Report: 9 h 30 min
